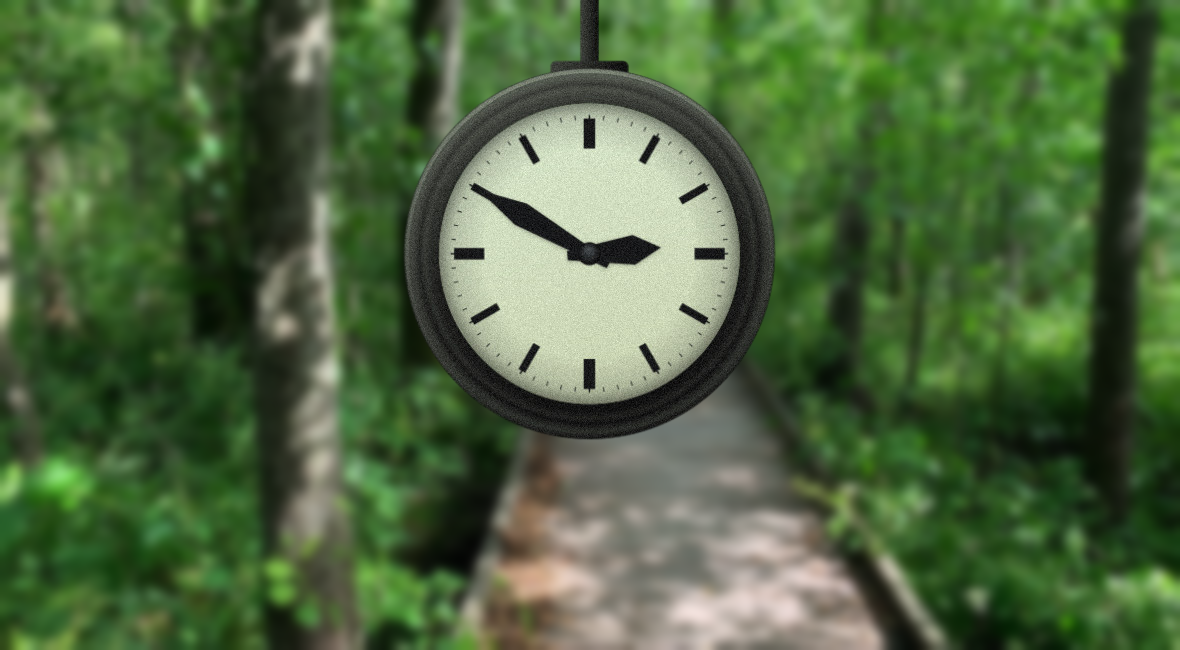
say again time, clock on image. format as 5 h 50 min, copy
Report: 2 h 50 min
